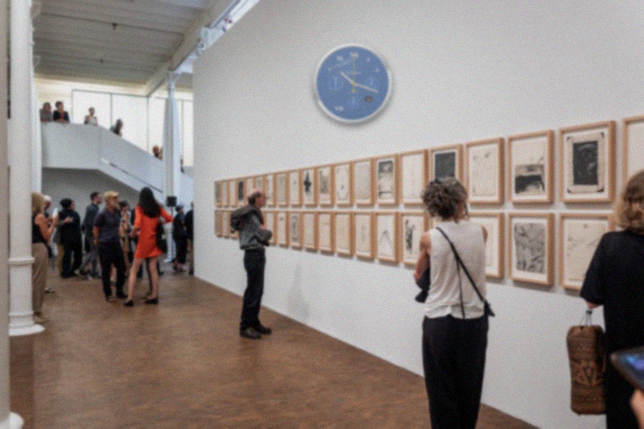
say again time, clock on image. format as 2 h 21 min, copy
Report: 10 h 18 min
